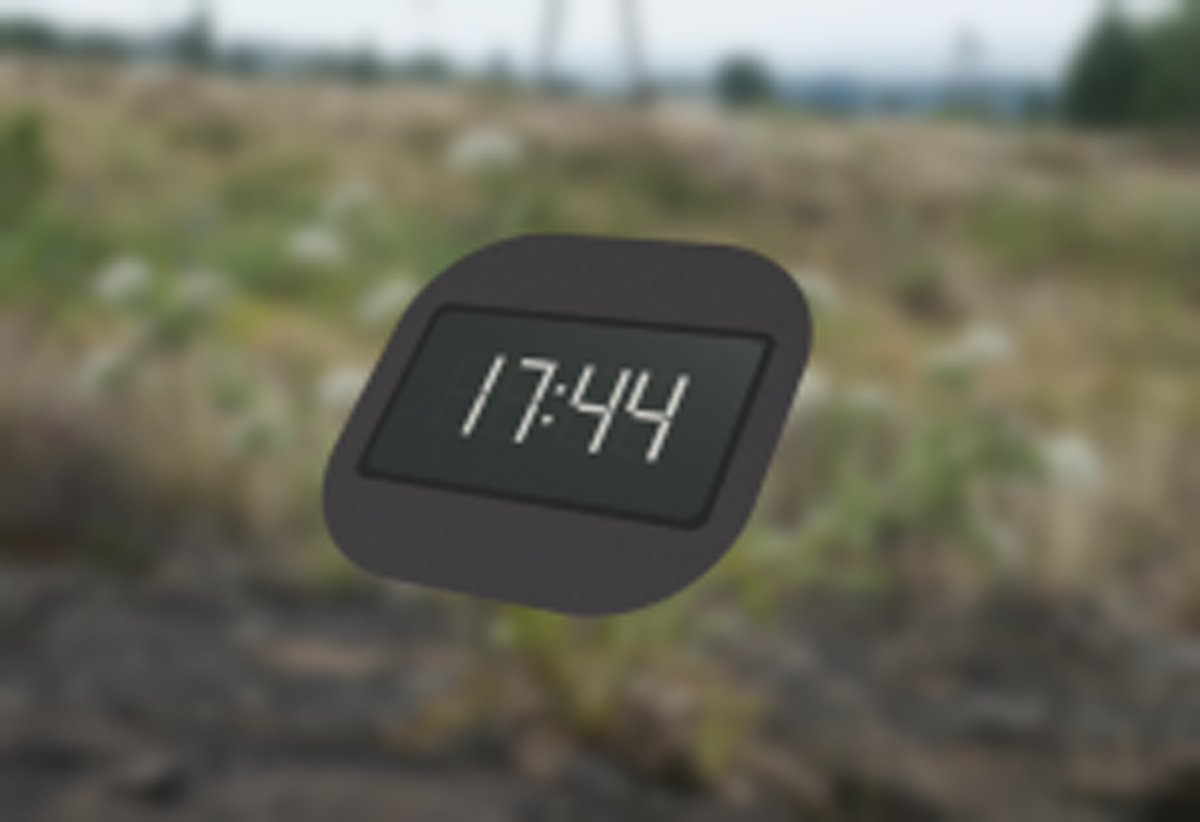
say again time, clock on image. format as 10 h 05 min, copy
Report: 17 h 44 min
